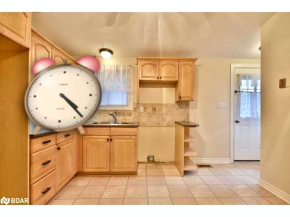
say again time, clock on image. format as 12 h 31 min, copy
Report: 4 h 23 min
